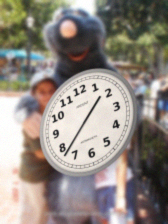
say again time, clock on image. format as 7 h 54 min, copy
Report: 1 h 38 min
